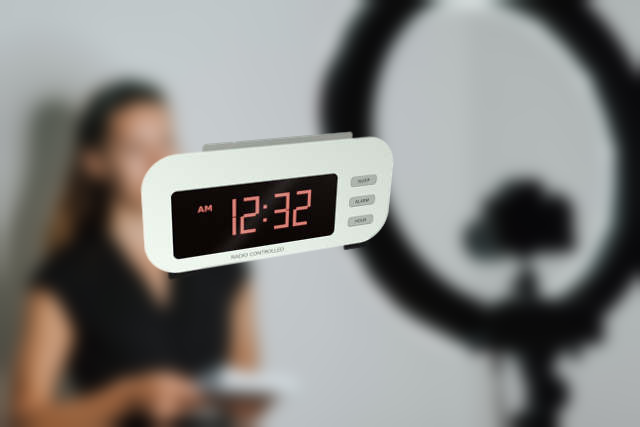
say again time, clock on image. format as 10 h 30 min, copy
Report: 12 h 32 min
